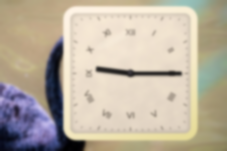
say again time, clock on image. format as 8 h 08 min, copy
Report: 9 h 15 min
